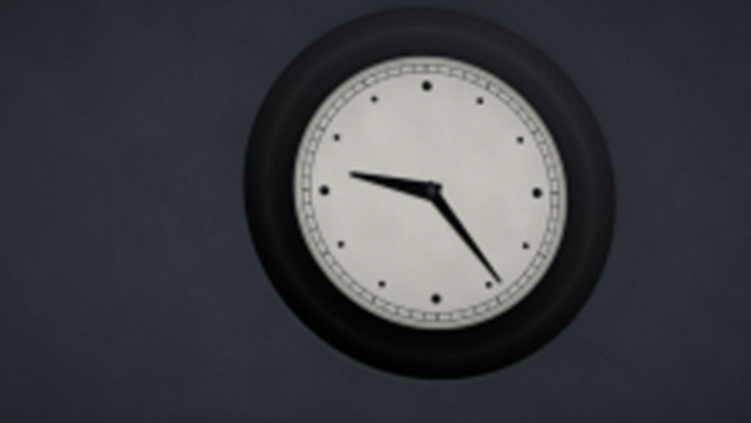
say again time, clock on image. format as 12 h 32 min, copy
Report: 9 h 24 min
